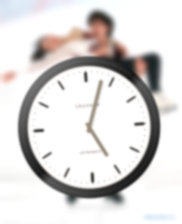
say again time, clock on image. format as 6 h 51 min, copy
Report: 5 h 03 min
